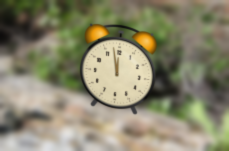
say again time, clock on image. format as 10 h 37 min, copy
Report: 11 h 58 min
